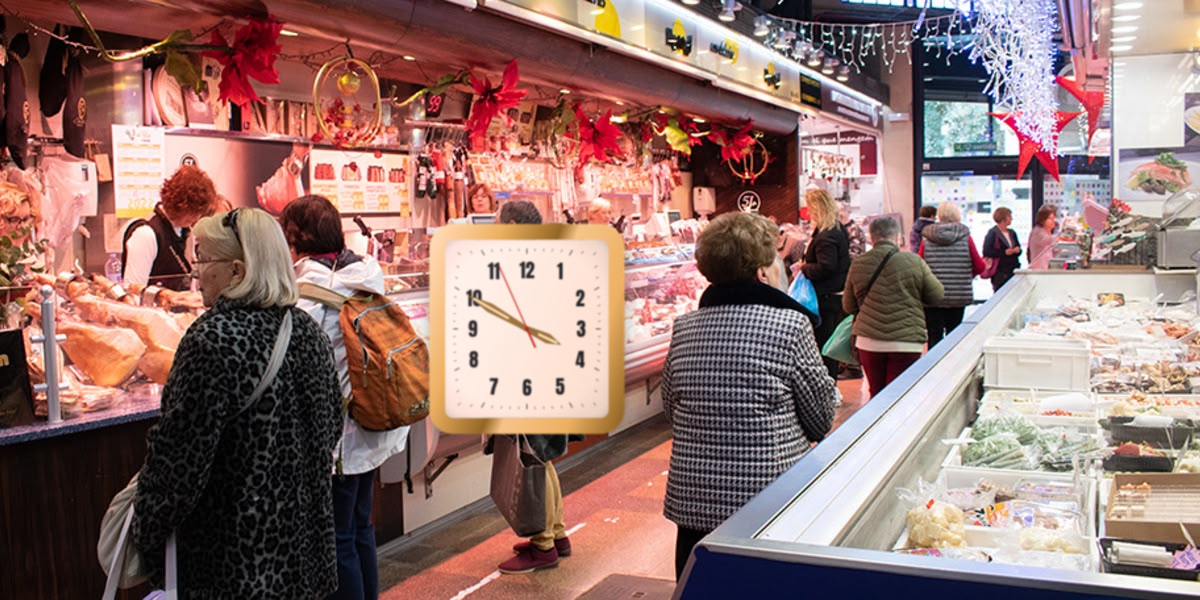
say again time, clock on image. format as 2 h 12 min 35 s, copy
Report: 3 h 49 min 56 s
